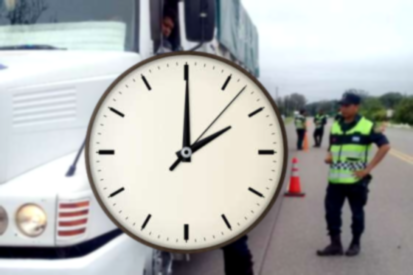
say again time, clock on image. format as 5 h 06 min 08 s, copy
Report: 2 h 00 min 07 s
